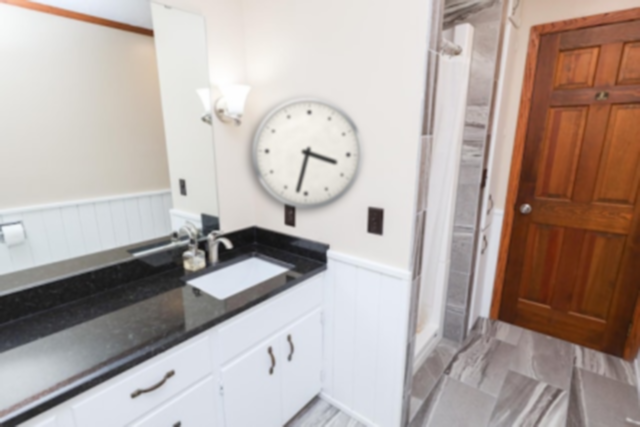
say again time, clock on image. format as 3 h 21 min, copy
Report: 3 h 32 min
